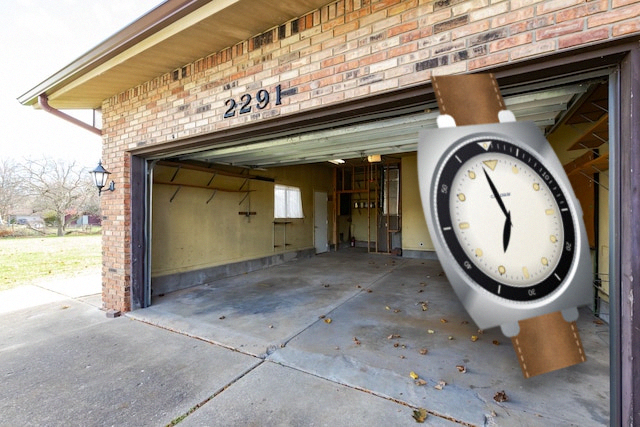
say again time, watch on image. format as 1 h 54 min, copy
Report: 6 h 58 min
